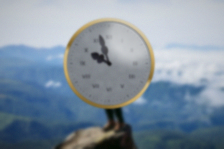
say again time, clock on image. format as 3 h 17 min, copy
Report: 9 h 57 min
